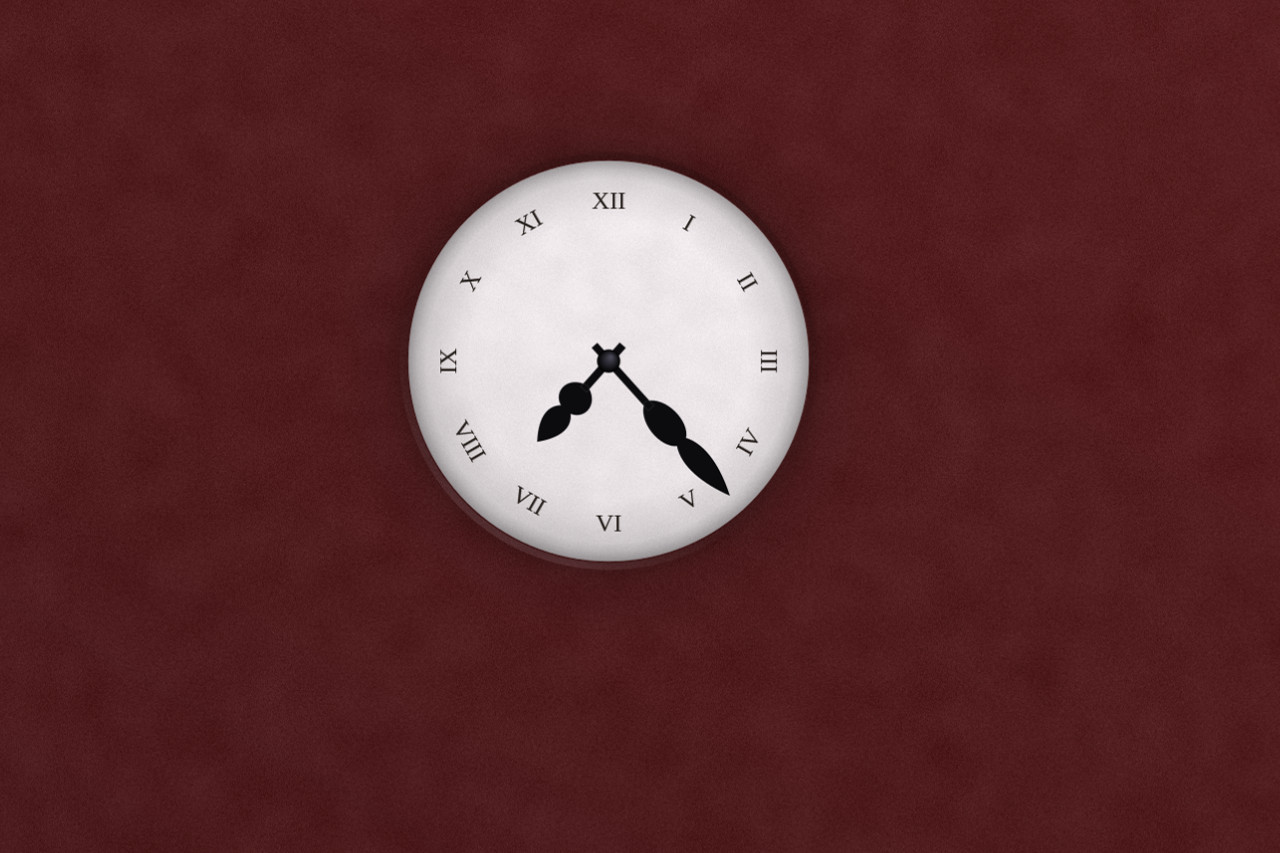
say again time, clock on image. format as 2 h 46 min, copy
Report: 7 h 23 min
